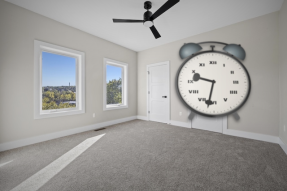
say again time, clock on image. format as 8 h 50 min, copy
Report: 9 h 32 min
